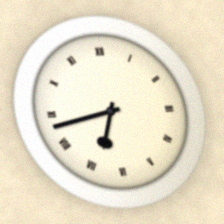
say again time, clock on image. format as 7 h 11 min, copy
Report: 6 h 43 min
